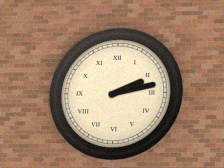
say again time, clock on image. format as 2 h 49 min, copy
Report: 2 h 13 min
